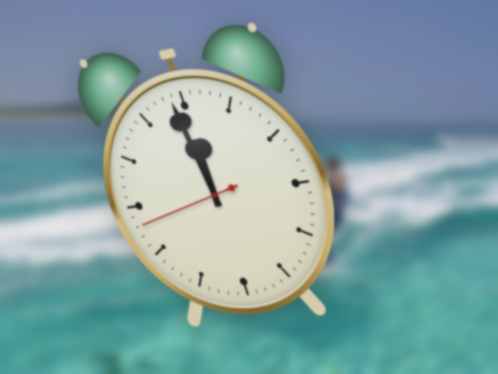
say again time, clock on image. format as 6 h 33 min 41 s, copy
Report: 11 h 58 min 43 s
